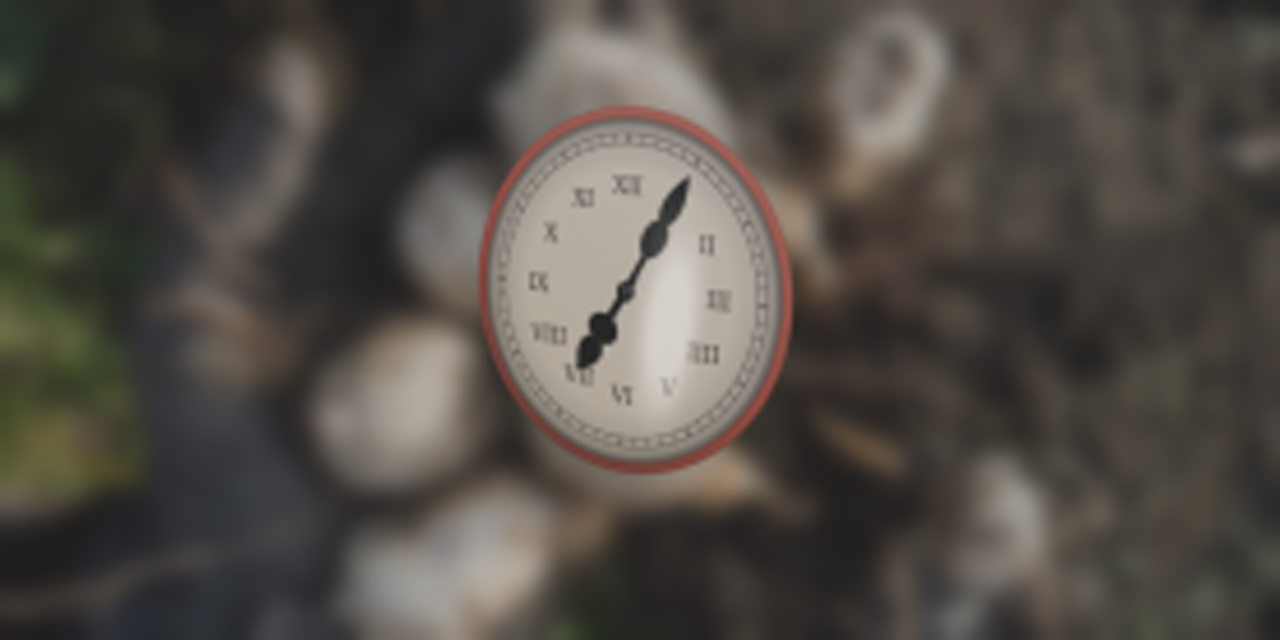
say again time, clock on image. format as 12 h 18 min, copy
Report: 7 h 05 min
